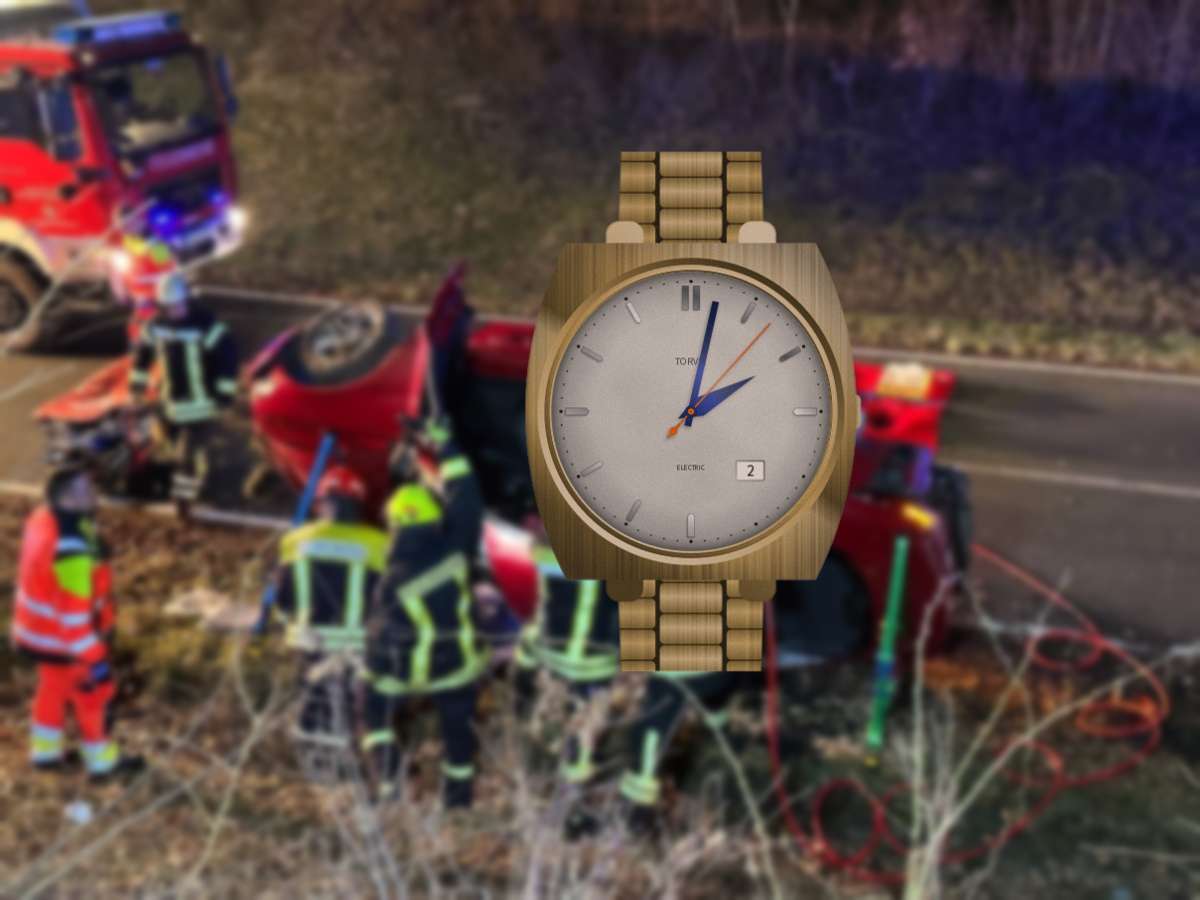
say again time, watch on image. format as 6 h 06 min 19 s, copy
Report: 2 h 02 min 07 s
